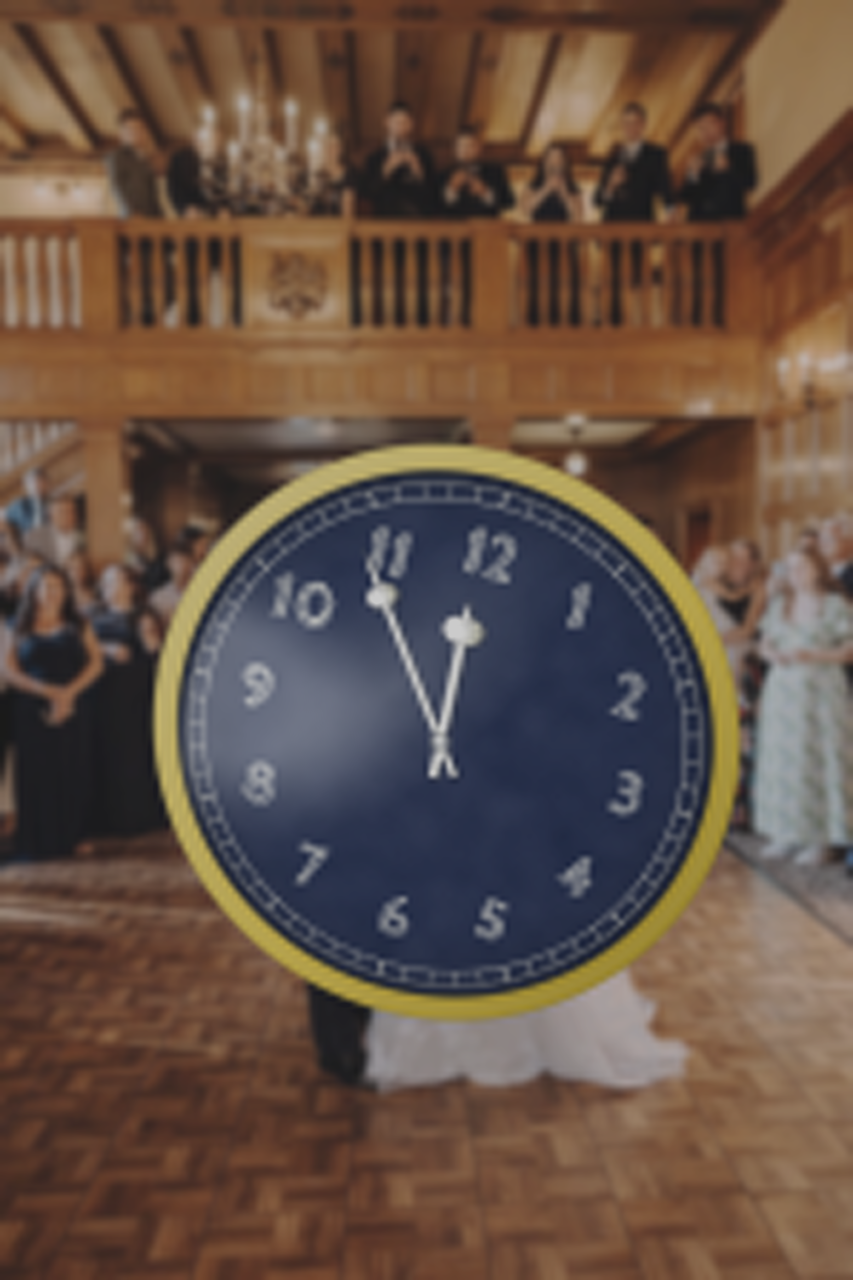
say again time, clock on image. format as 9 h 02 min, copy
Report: 11 h 54 min
